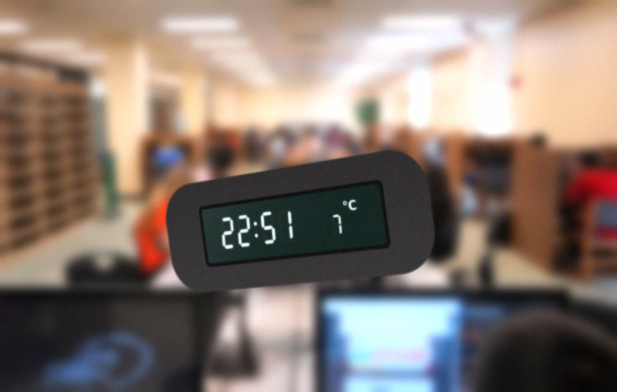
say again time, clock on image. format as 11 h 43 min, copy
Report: 22 h 51 min
